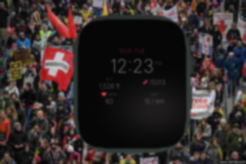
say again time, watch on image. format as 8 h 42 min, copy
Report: 12 h 23 min
